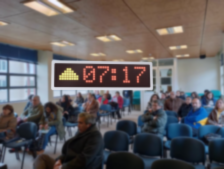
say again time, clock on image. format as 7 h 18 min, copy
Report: 7 h 17 min
